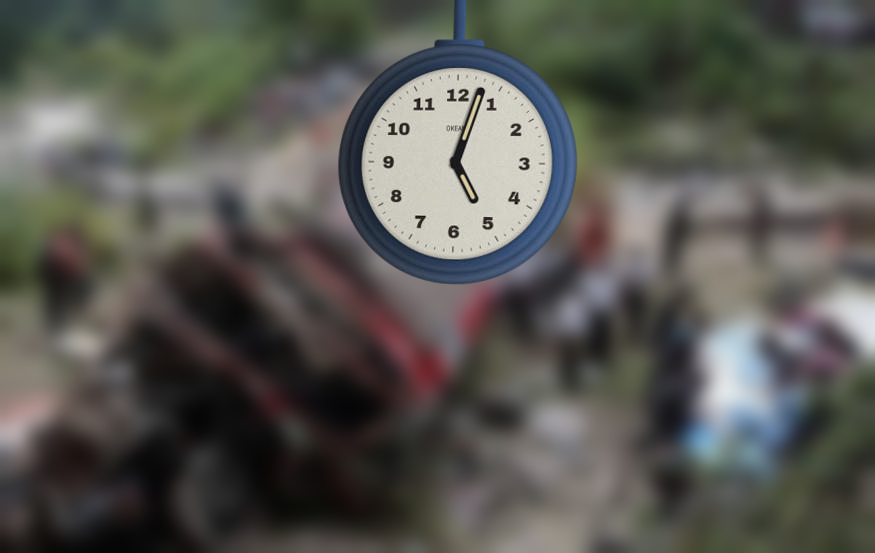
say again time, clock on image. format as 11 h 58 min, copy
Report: 5 h 03 min
